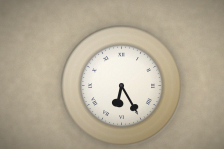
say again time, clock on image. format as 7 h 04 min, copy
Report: 6 h 25 min
